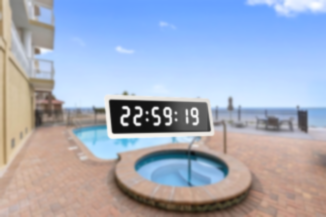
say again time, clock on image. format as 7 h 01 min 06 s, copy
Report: 22 h 59 min 19 s
